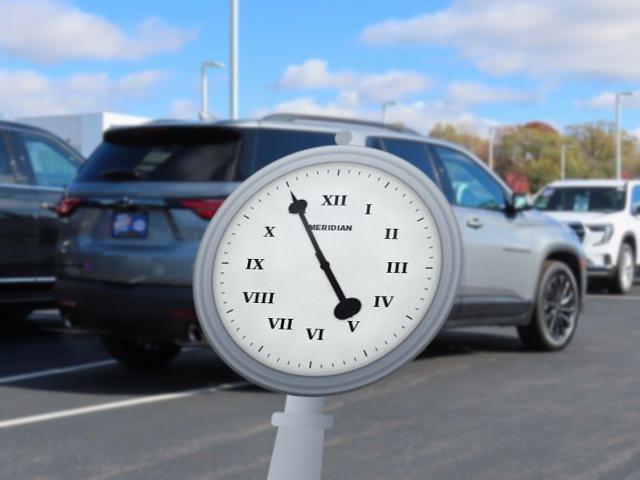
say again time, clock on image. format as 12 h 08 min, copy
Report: 4 h 55 min
